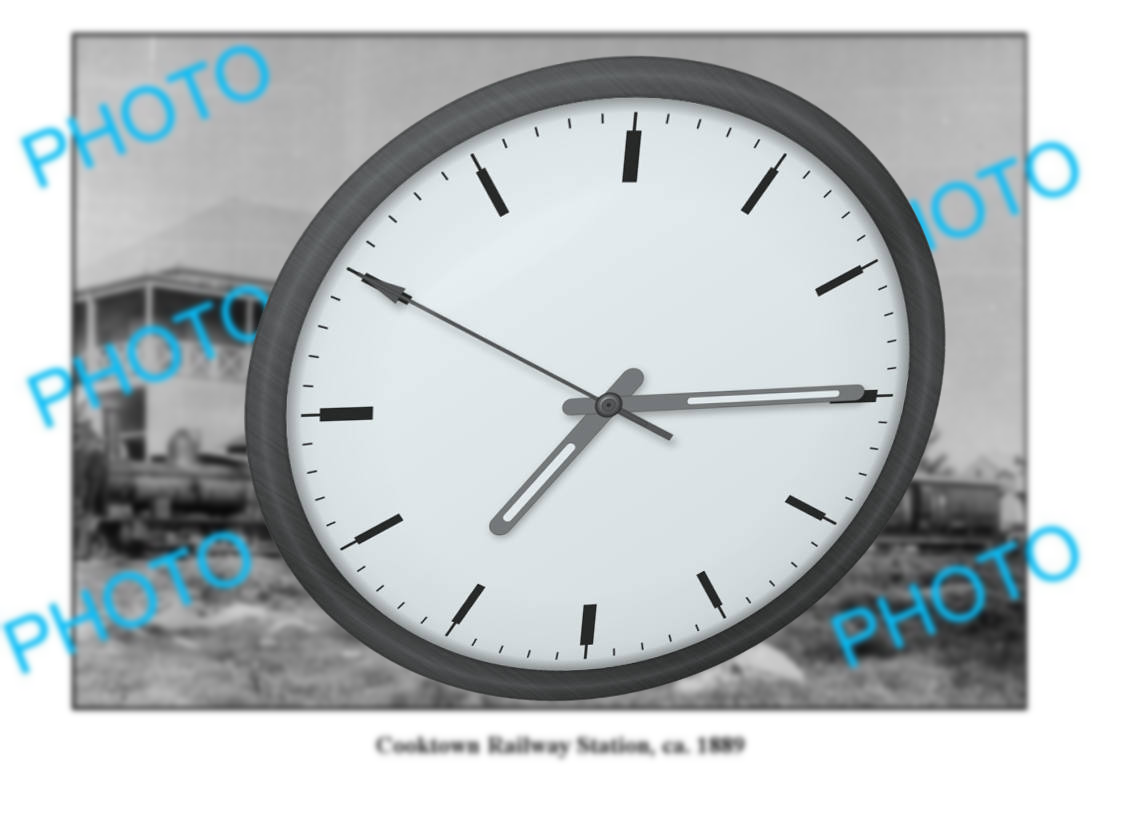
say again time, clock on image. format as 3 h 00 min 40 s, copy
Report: 7 h 14 min 50 s
